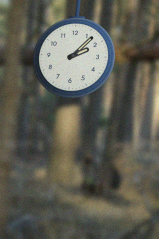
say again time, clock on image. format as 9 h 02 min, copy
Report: 2 h 07 min
